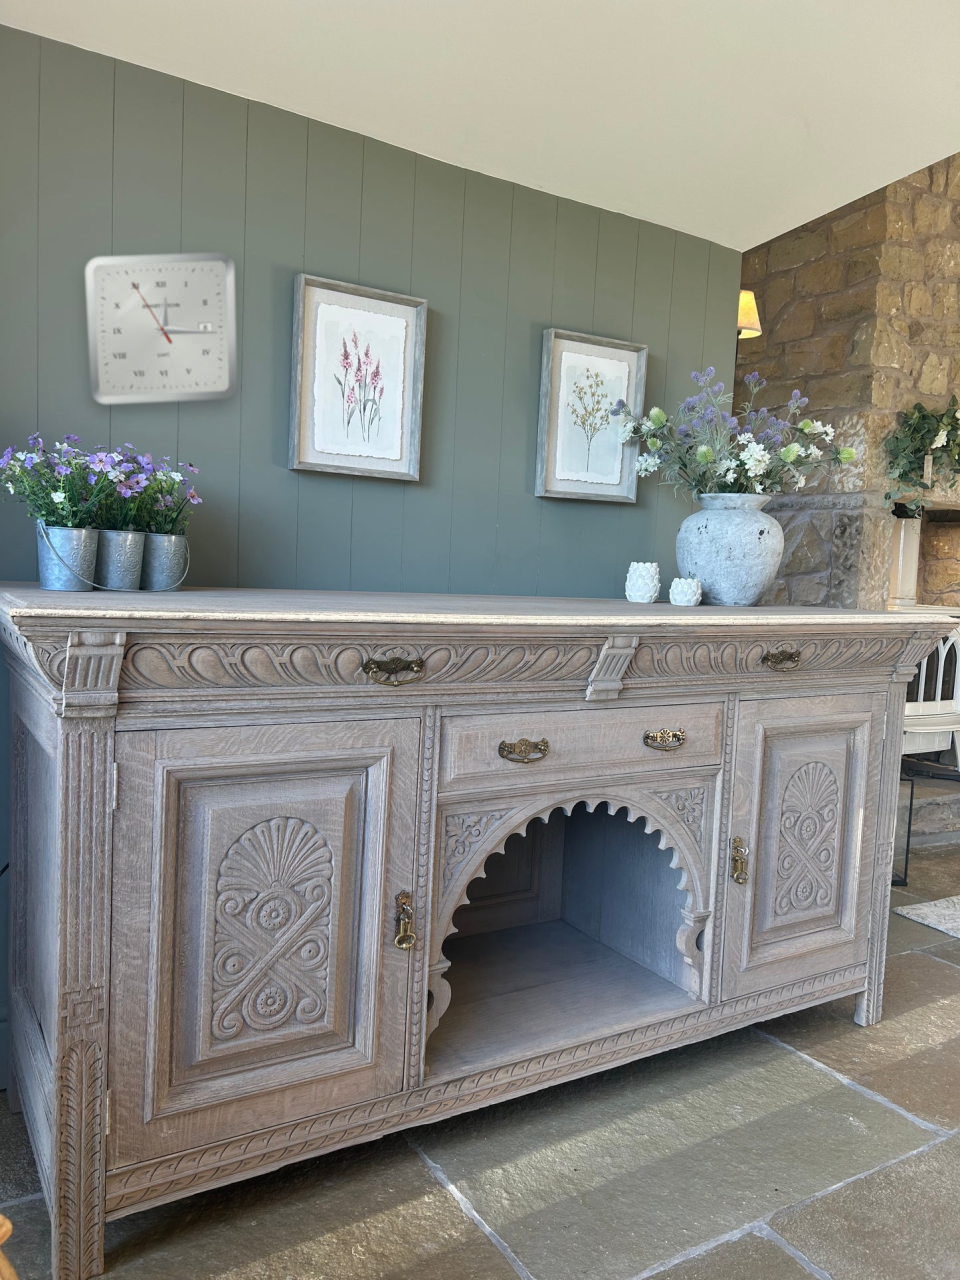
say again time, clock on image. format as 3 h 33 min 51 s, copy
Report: 12 h 15 min 55 s
